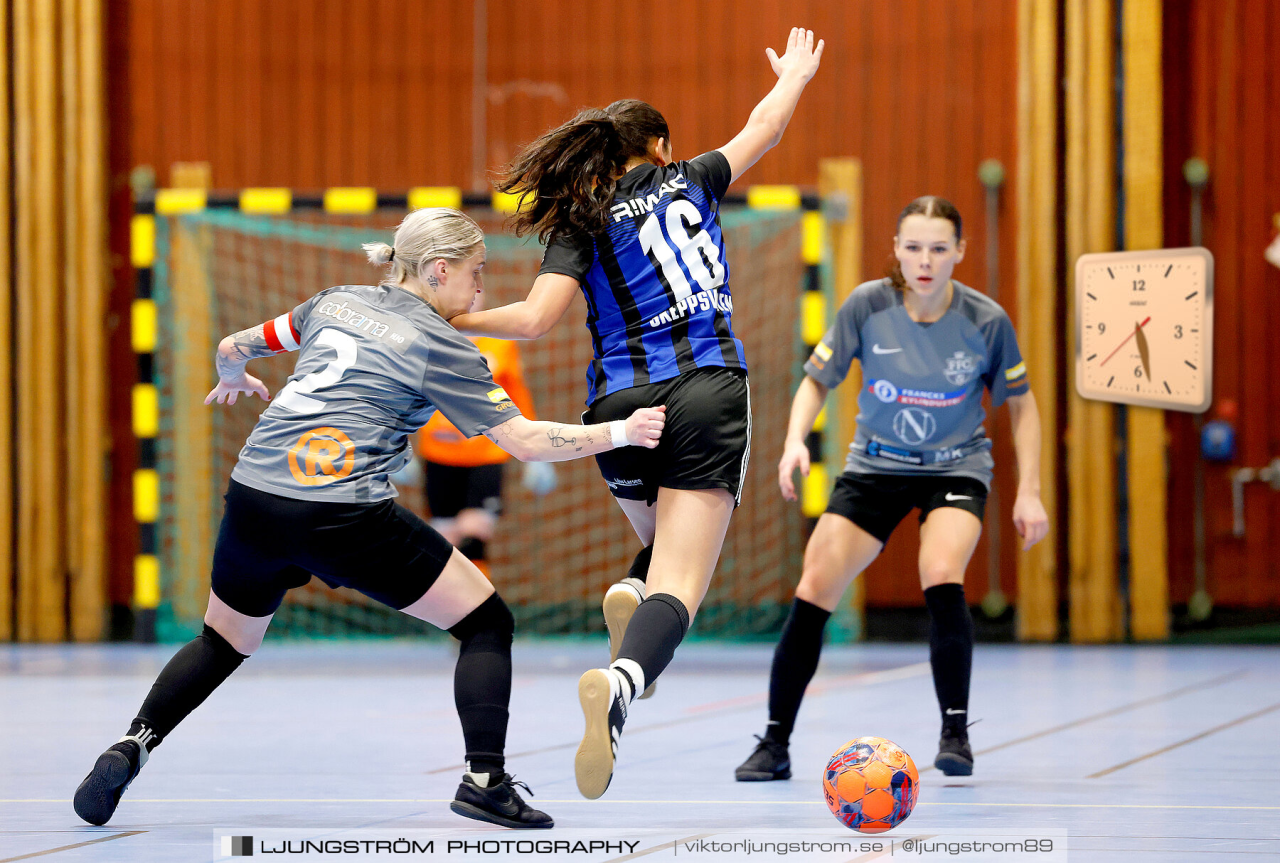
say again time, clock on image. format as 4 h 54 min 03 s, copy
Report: 5 h 27 min 38 s
